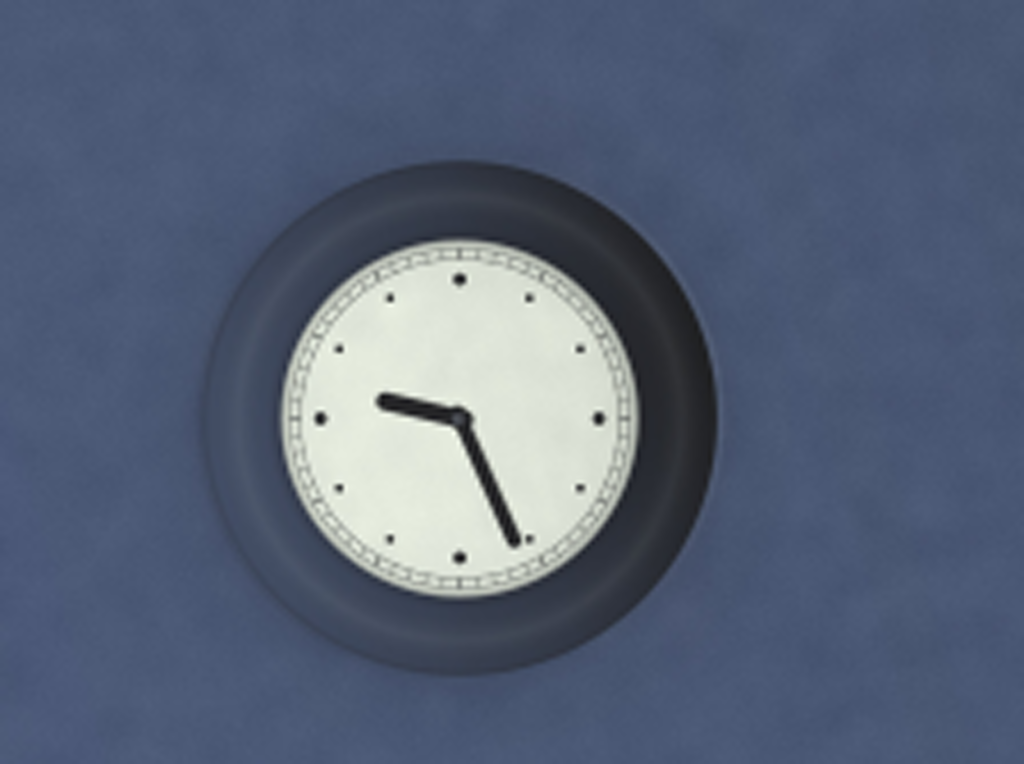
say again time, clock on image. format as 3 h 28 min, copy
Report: 9 h 26 min
